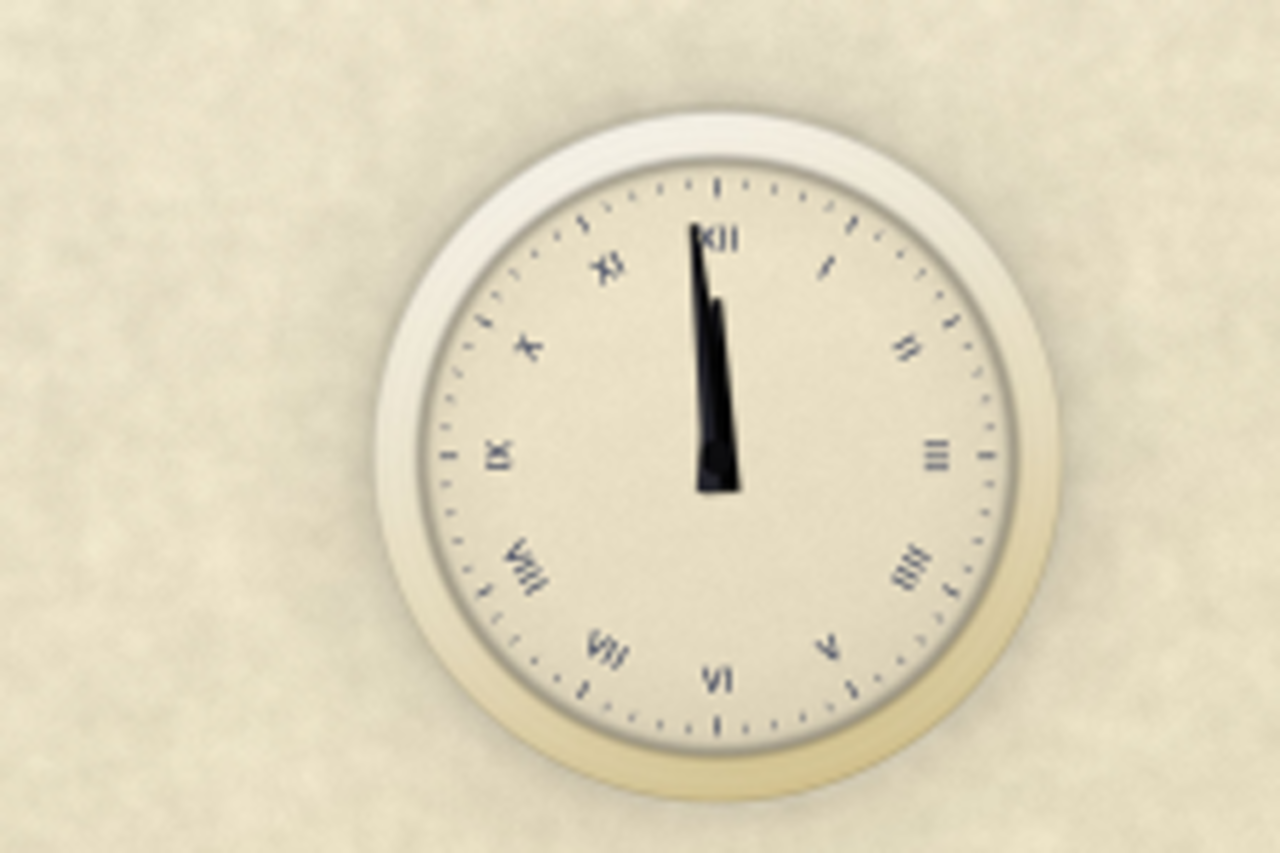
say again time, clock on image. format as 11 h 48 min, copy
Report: 11 h 59 min
